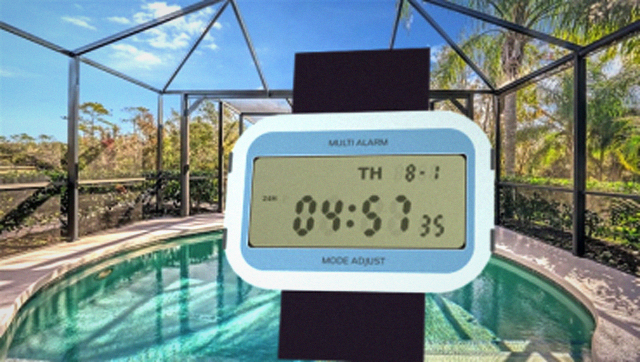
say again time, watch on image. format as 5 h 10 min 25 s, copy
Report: 4 h 57 min 35 s
